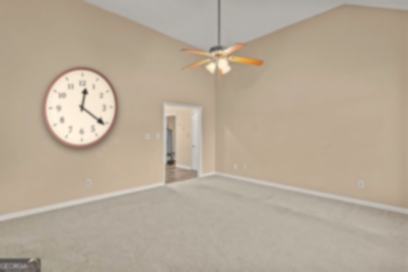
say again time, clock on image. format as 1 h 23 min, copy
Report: 12 h 21 min
